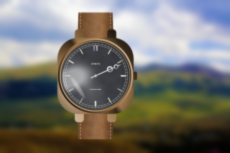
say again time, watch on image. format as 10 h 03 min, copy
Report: 2 h 11 min
